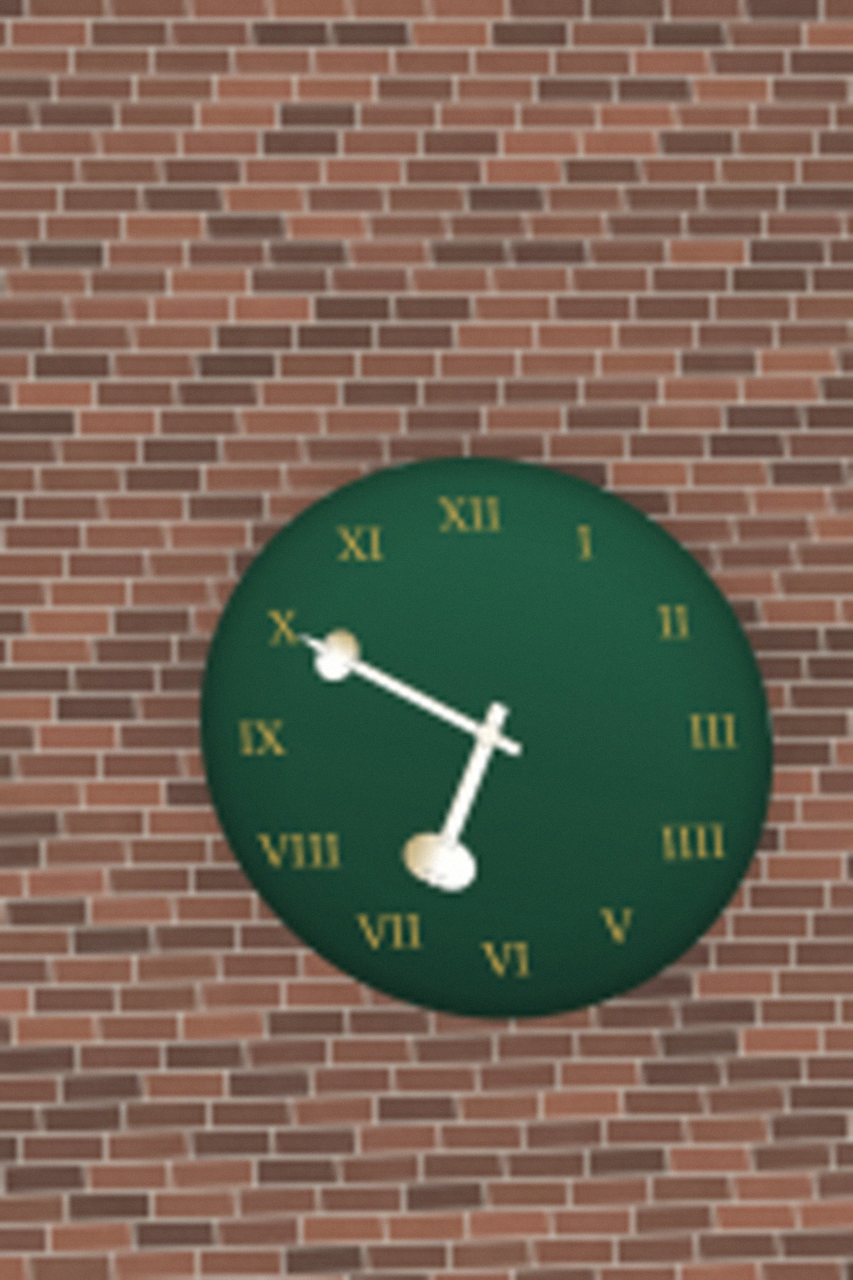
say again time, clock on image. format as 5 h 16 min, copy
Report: 6 h 50 min
